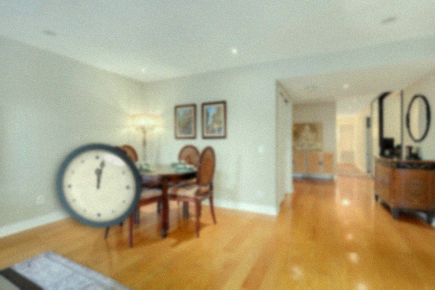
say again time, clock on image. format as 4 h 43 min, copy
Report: 12 h 02 min
